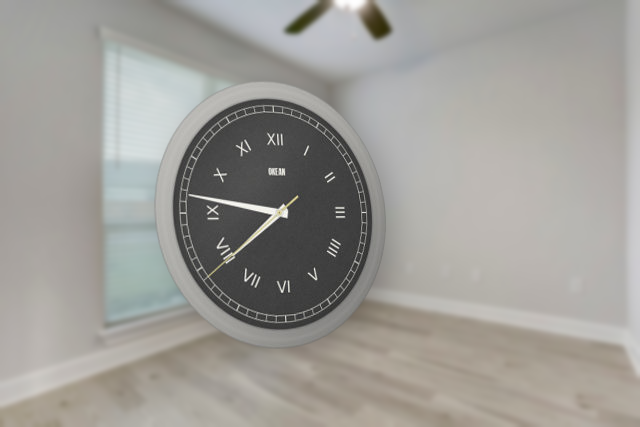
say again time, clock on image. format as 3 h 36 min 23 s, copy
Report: 7 h 46 min 39 s
